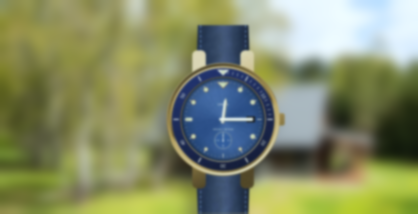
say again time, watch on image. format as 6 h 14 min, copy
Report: 12 h 15 min
